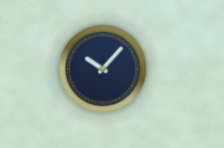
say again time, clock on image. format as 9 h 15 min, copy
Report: 10 h 07 min
